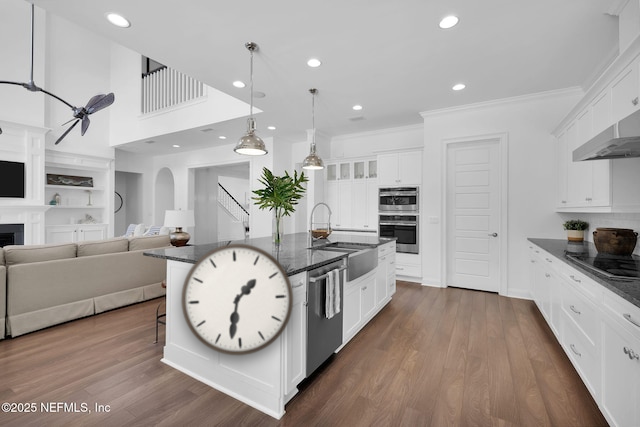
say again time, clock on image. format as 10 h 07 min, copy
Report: 1 h 32 min
